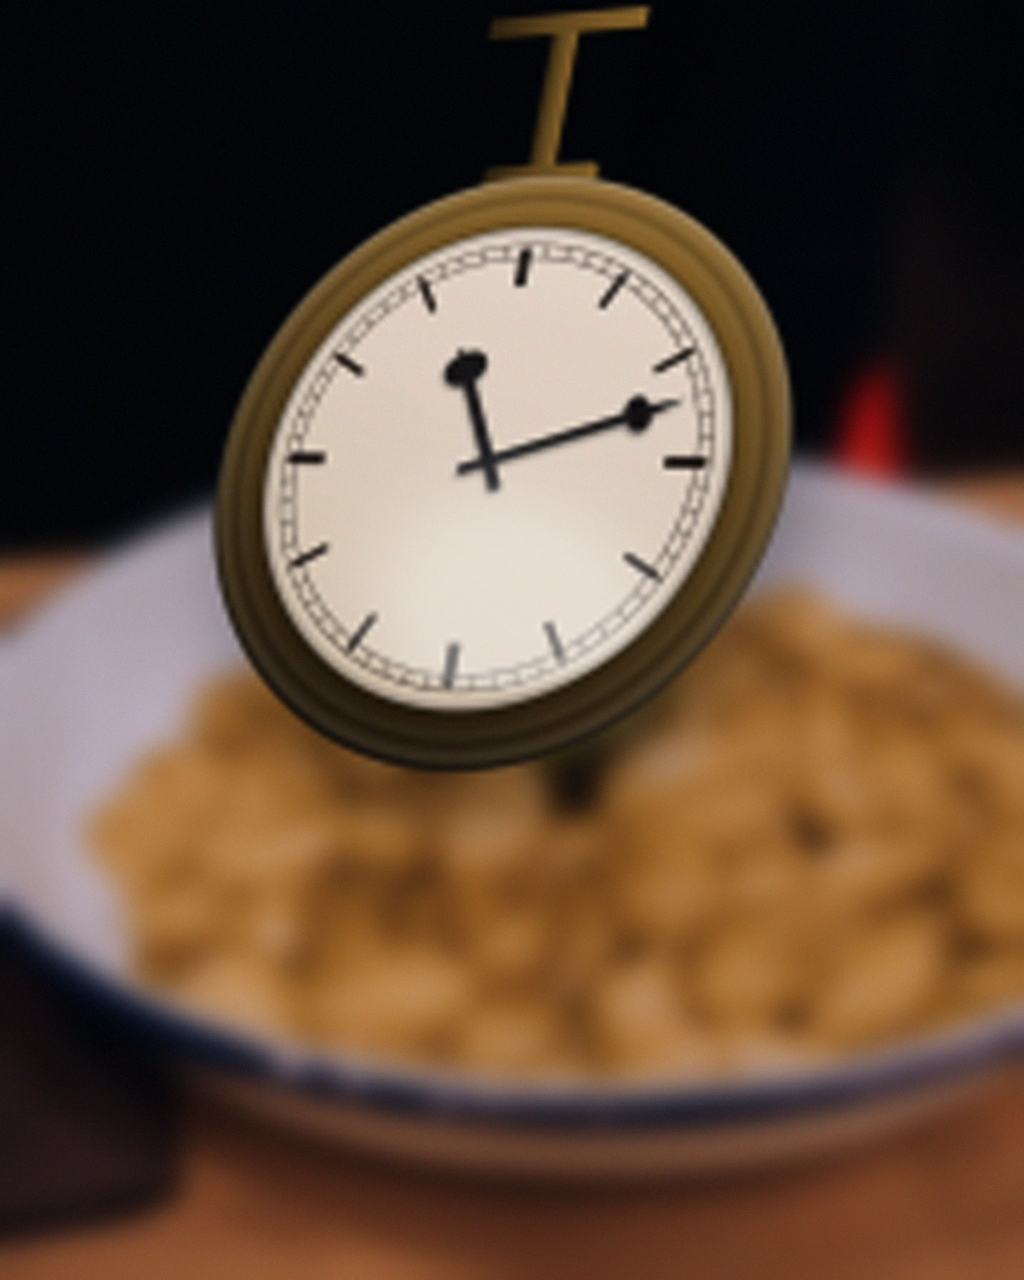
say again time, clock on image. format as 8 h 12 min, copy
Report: 11 h 12 min
